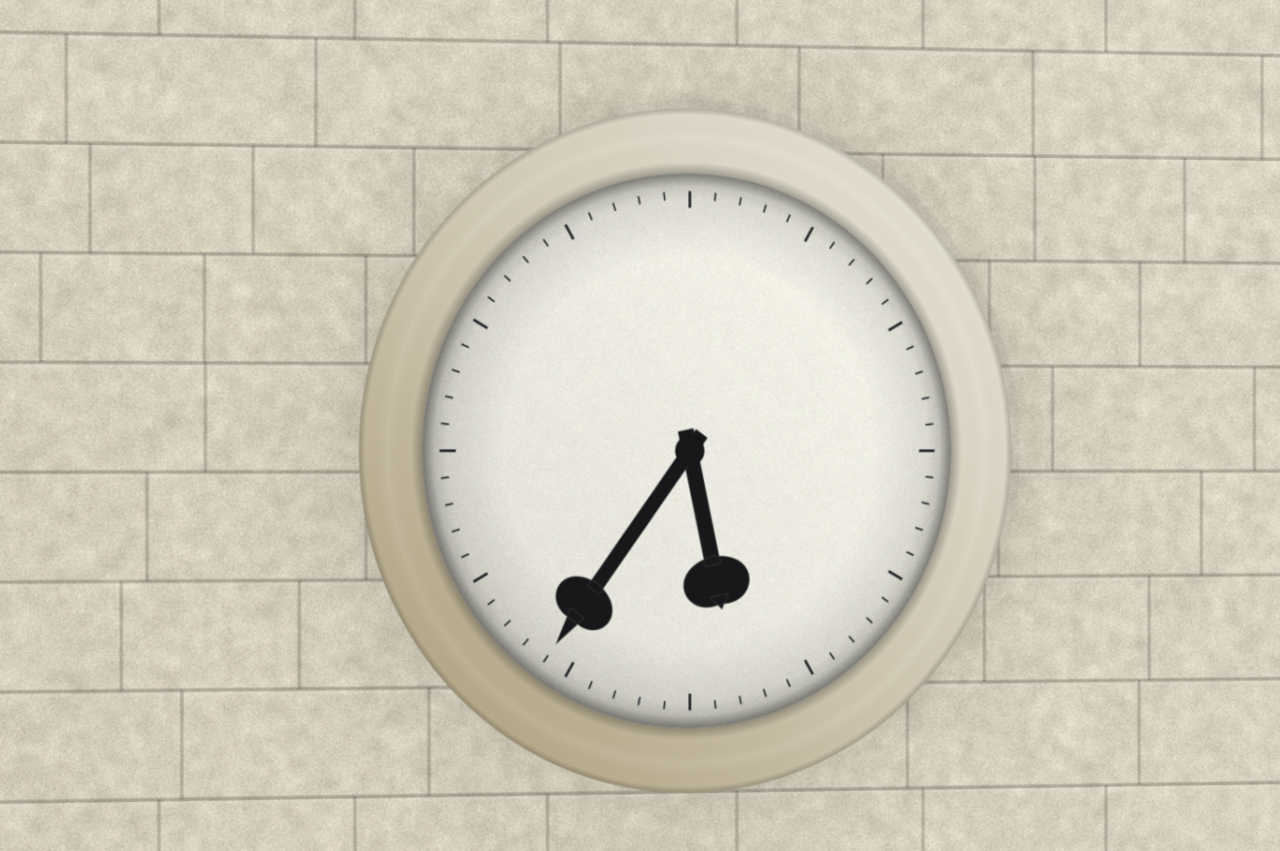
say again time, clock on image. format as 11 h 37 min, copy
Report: 5 h 36 min
